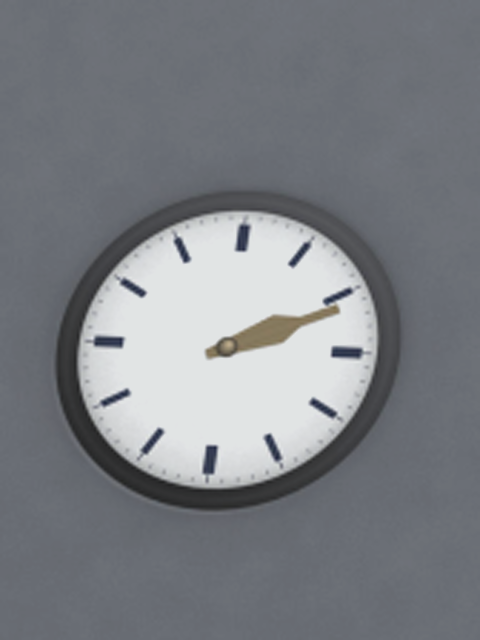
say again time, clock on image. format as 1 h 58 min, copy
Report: 2 h 11 min
